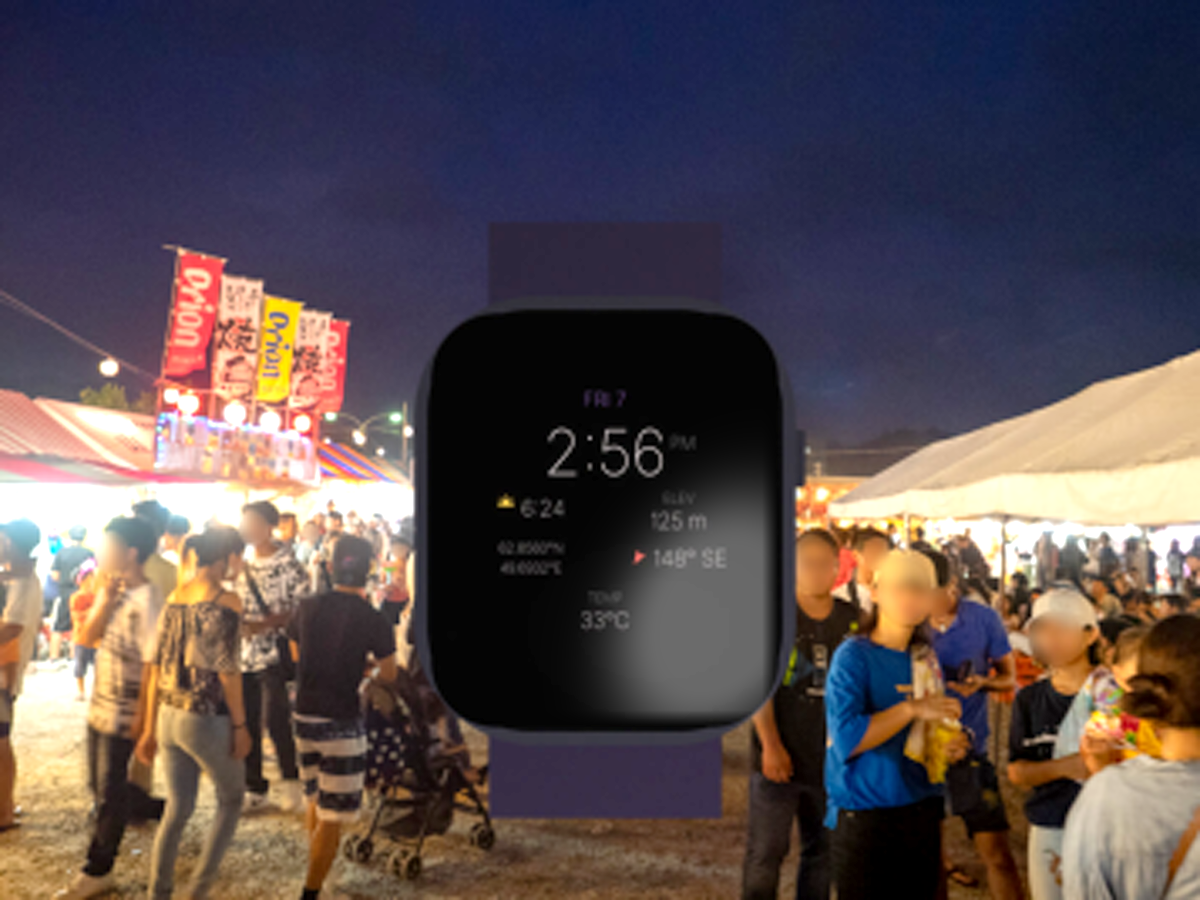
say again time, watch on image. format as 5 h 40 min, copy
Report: 2 h 56 min
